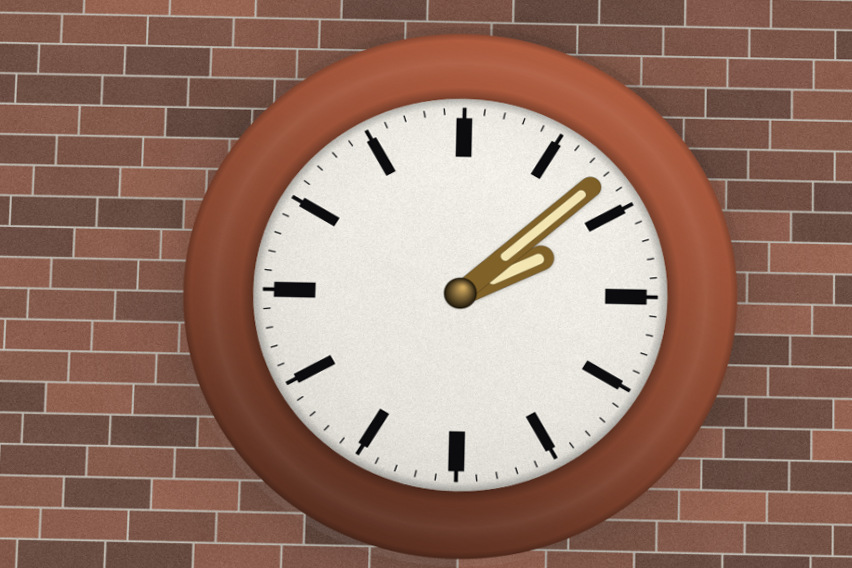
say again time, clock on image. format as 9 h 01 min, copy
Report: 2 h 08 min
